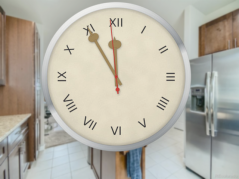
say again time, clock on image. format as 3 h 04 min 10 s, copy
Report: 11 h 54 min 59 s
